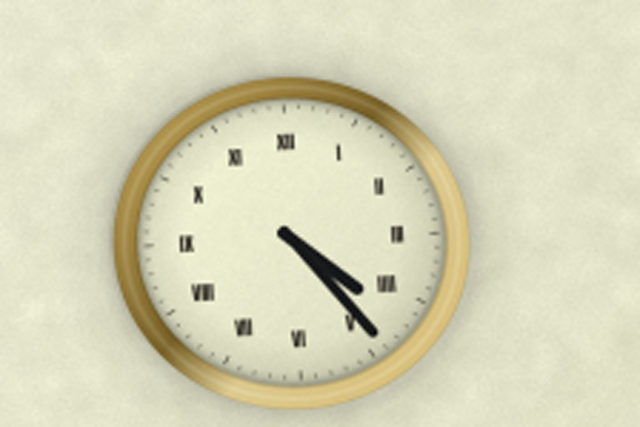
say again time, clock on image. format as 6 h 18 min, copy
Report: 4 h 24 min
